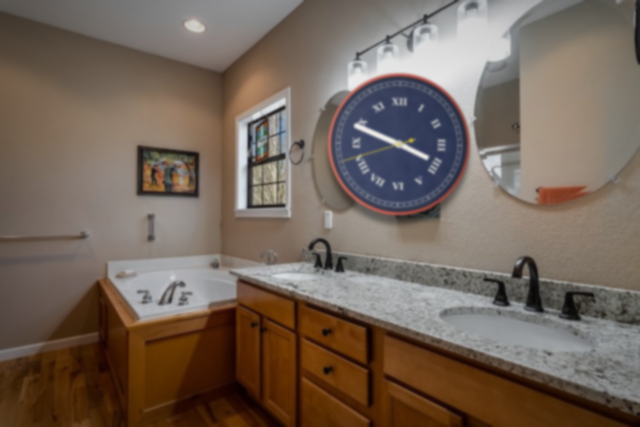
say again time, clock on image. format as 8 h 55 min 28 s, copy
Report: 3 h 48 min 42 s
